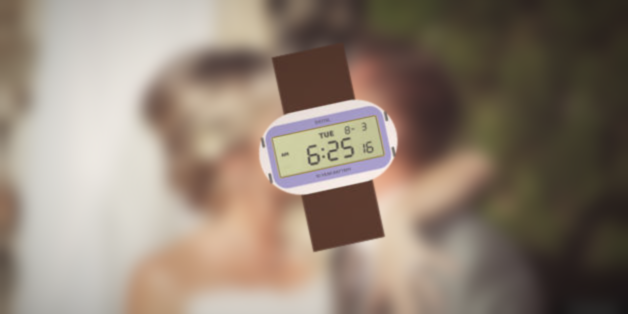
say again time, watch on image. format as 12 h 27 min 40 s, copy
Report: 6 h 25 min 16 s
